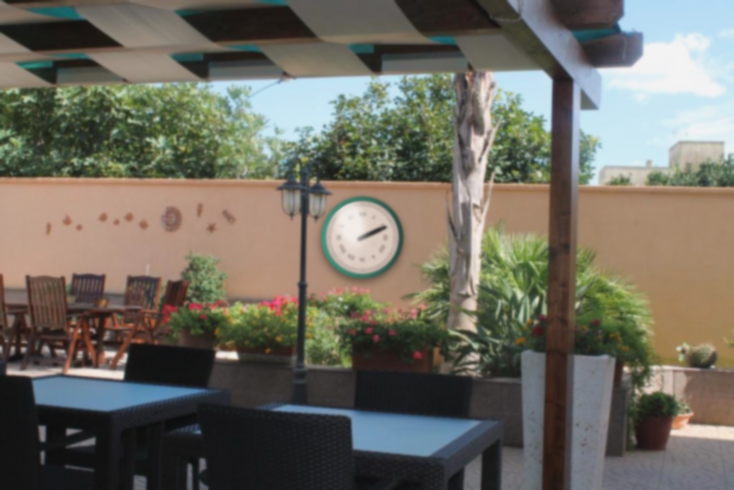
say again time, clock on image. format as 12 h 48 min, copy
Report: 2 h 11 min
